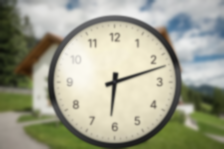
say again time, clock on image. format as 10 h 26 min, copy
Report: 6 h 12 min
